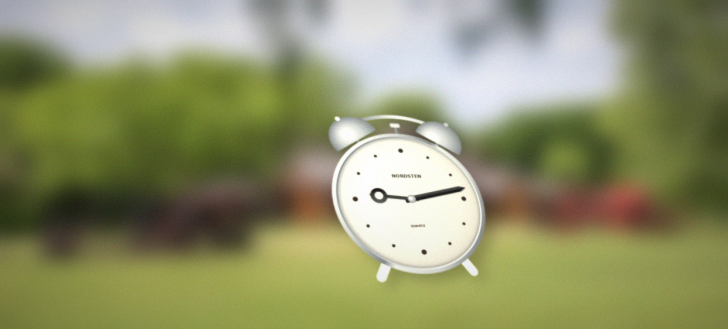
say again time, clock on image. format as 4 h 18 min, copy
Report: 9 h 13 min
